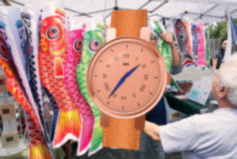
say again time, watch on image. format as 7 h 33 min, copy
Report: 1 h 36 min
